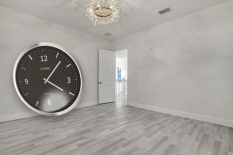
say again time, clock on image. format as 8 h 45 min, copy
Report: 4 h 07 min
